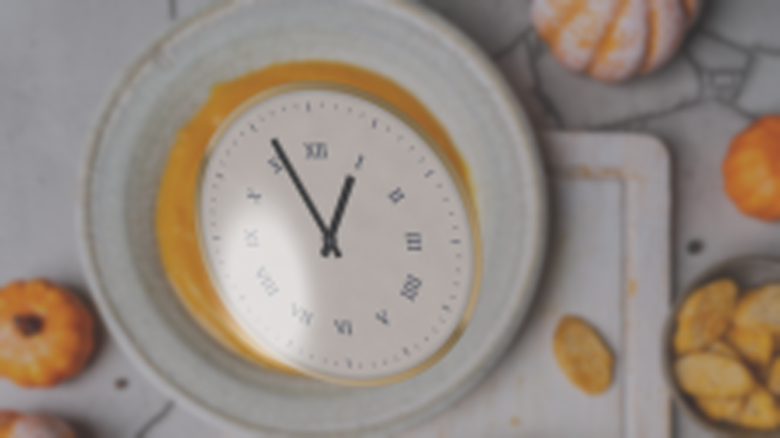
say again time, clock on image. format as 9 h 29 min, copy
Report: 12 h 56 min
